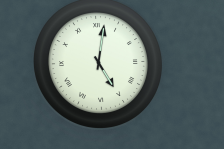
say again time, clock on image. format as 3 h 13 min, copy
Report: 5 h 02 min
